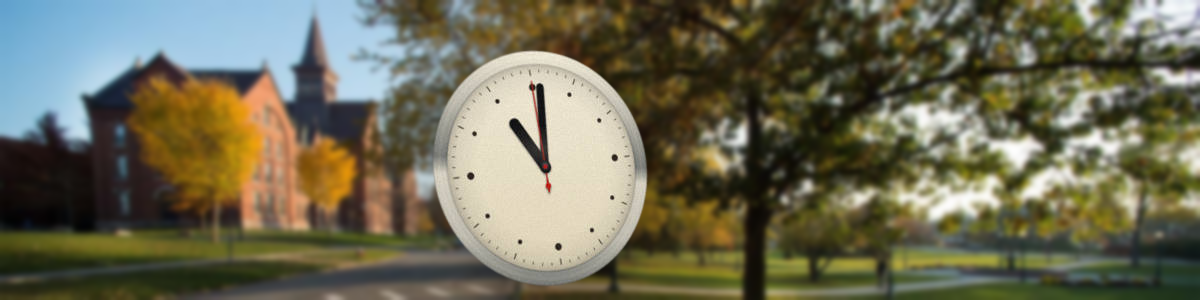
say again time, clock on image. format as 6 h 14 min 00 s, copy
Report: 11 h 01 min 00 s
